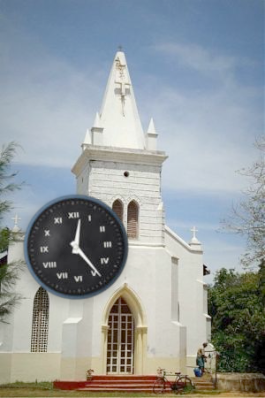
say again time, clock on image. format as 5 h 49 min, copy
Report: 12 h 24 min
